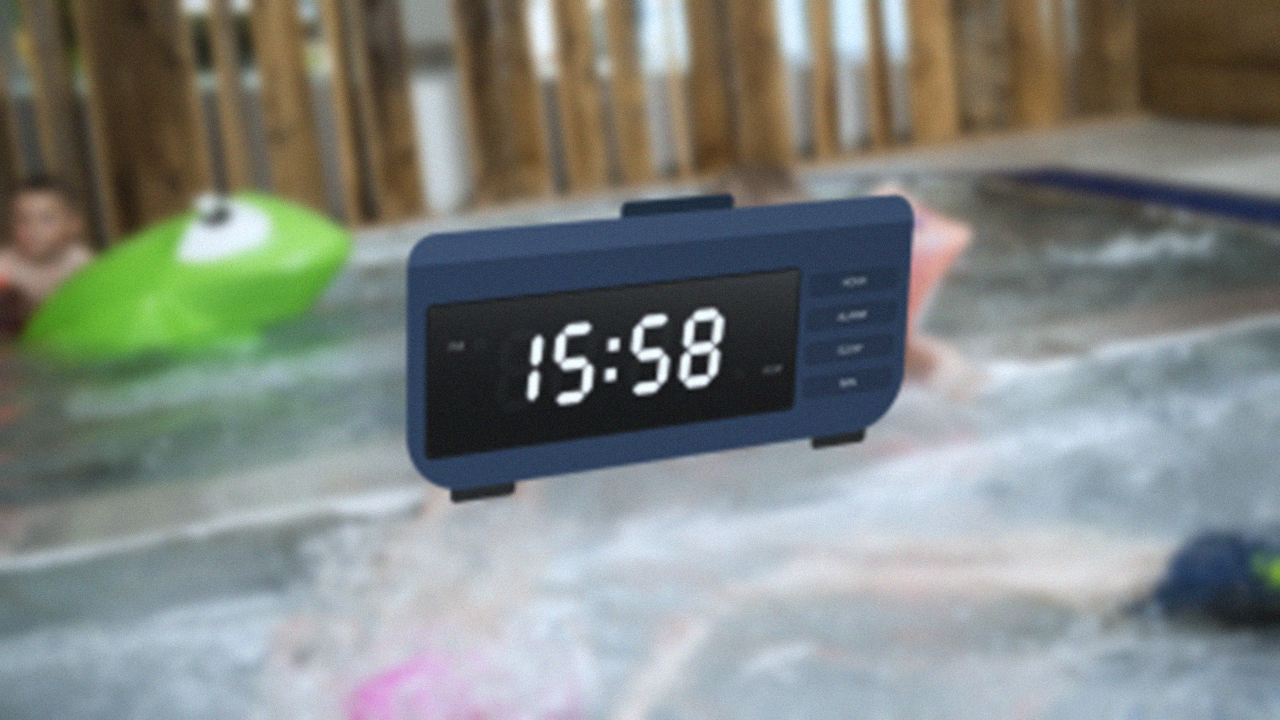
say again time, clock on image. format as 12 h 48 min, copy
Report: 15 h 58 min
